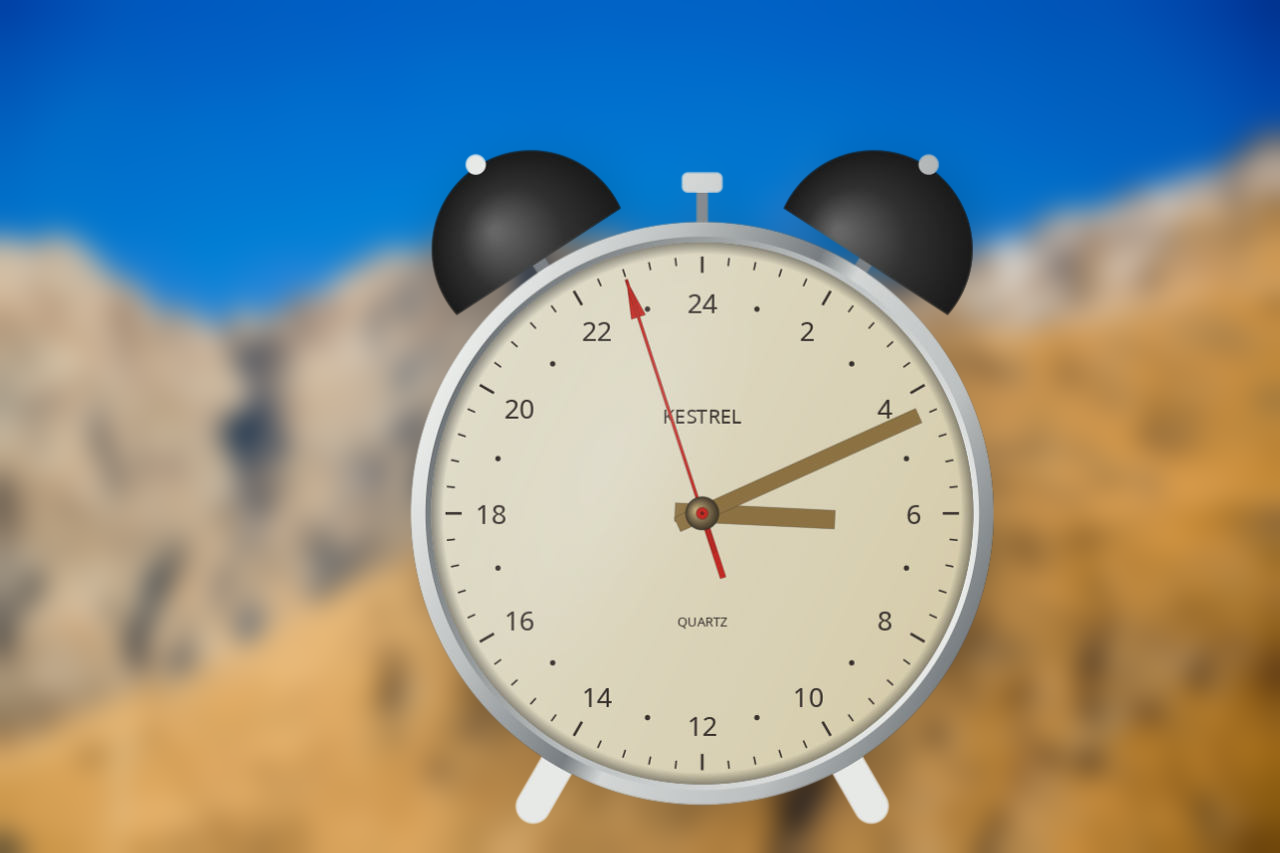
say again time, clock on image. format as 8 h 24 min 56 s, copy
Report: 6 h 10 min 57 s
